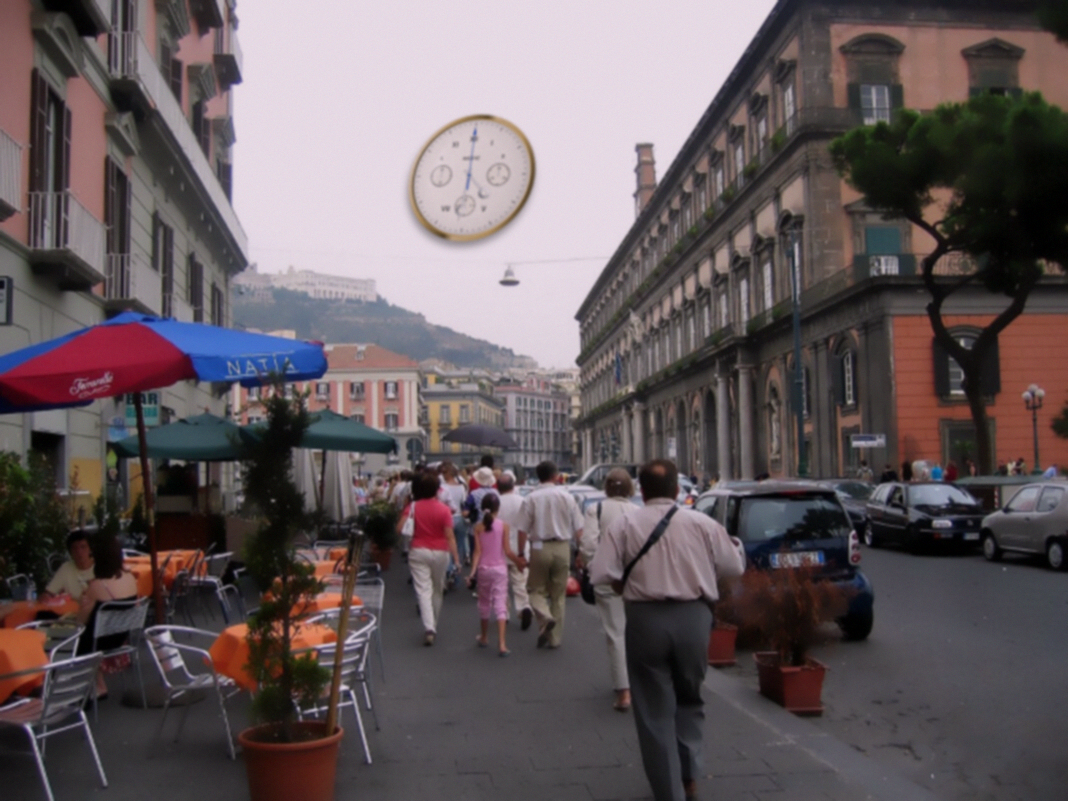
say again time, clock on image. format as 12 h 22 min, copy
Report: 4 h 31 min
